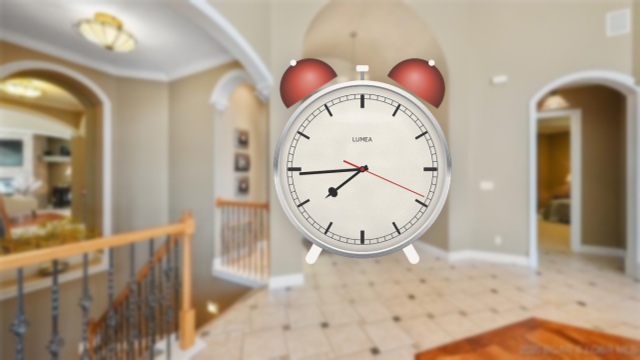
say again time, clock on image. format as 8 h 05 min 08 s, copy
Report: 7 h 44 min 19 s
